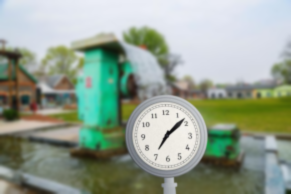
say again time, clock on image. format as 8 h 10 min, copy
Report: 7 h 08 min
